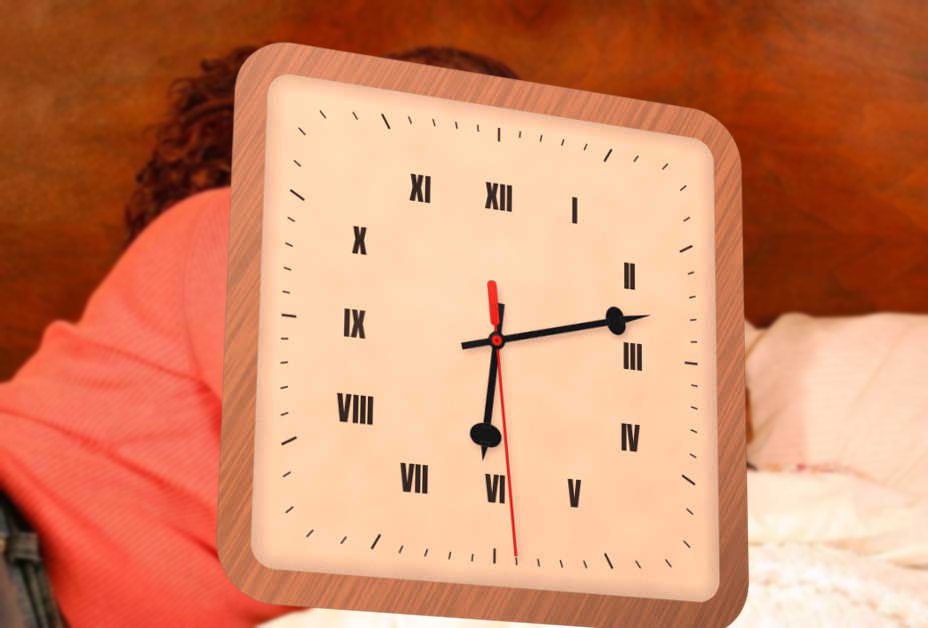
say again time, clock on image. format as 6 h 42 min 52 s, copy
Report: 6 h 12 min 29 s
